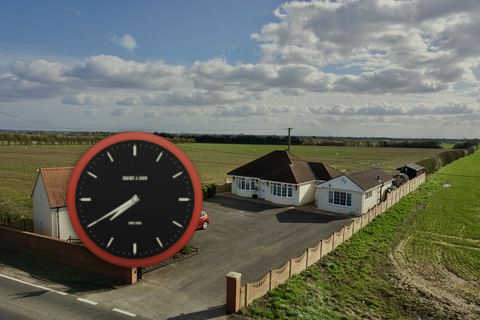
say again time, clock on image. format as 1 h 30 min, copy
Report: 7 h 40 min
